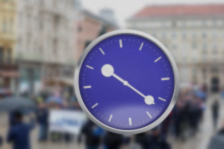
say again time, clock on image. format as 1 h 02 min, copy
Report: 10 h 22 min
